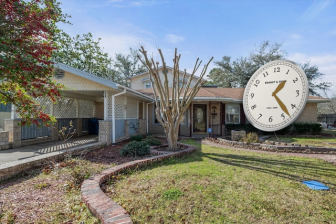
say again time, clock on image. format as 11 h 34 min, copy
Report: 1 h 23 min
